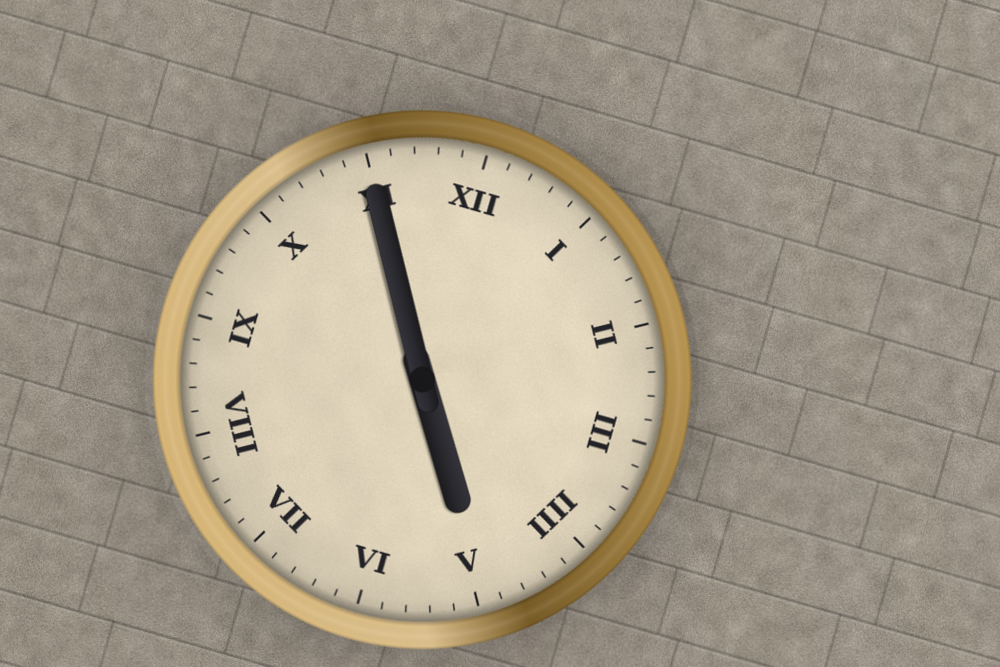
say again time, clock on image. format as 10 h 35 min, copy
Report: 4 h 55 min
